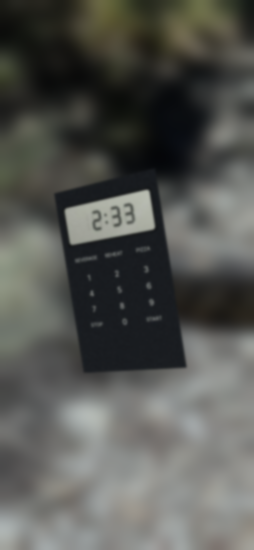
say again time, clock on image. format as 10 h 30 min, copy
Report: 2 h 33 min
